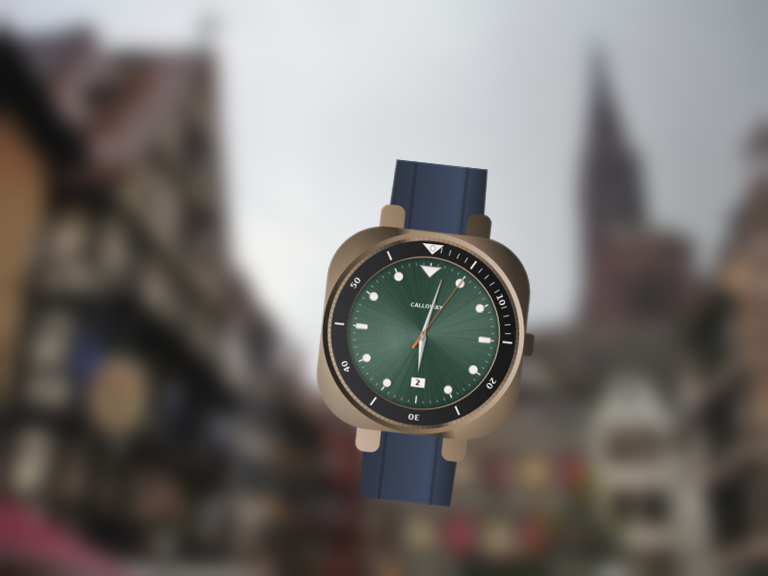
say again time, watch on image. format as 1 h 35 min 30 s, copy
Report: 6 h 02 min 05 s
